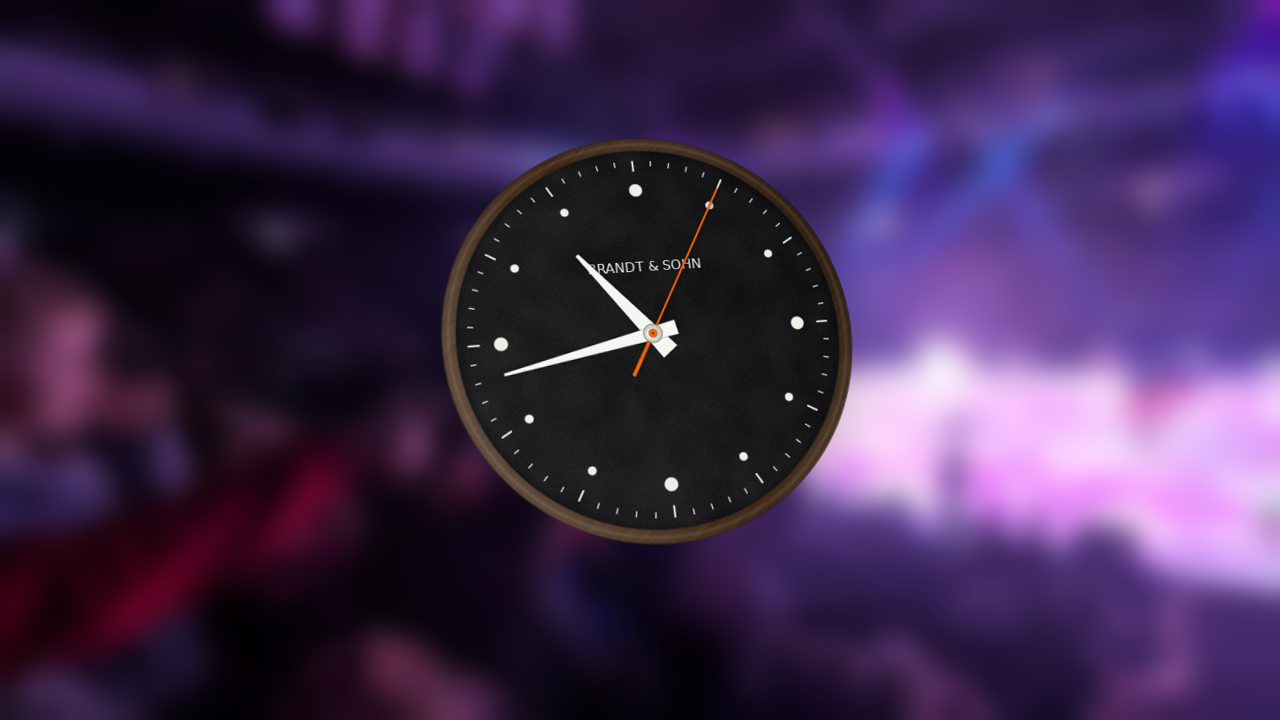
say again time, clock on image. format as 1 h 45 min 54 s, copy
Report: 10 h 43 min 05 s
